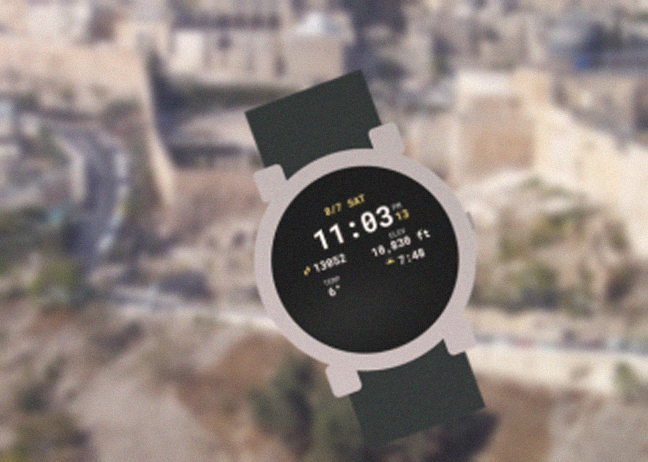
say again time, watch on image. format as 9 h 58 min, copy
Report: 11 h 03 min
